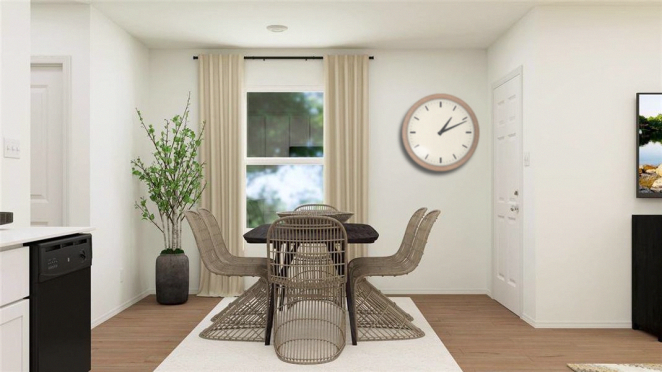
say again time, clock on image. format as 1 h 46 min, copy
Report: 1 h 11 min
